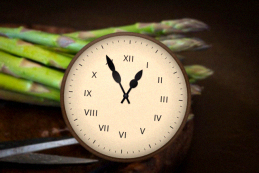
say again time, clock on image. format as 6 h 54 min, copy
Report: 12 h 55 min
